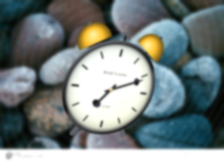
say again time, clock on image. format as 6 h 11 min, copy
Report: 7 h 11 min
